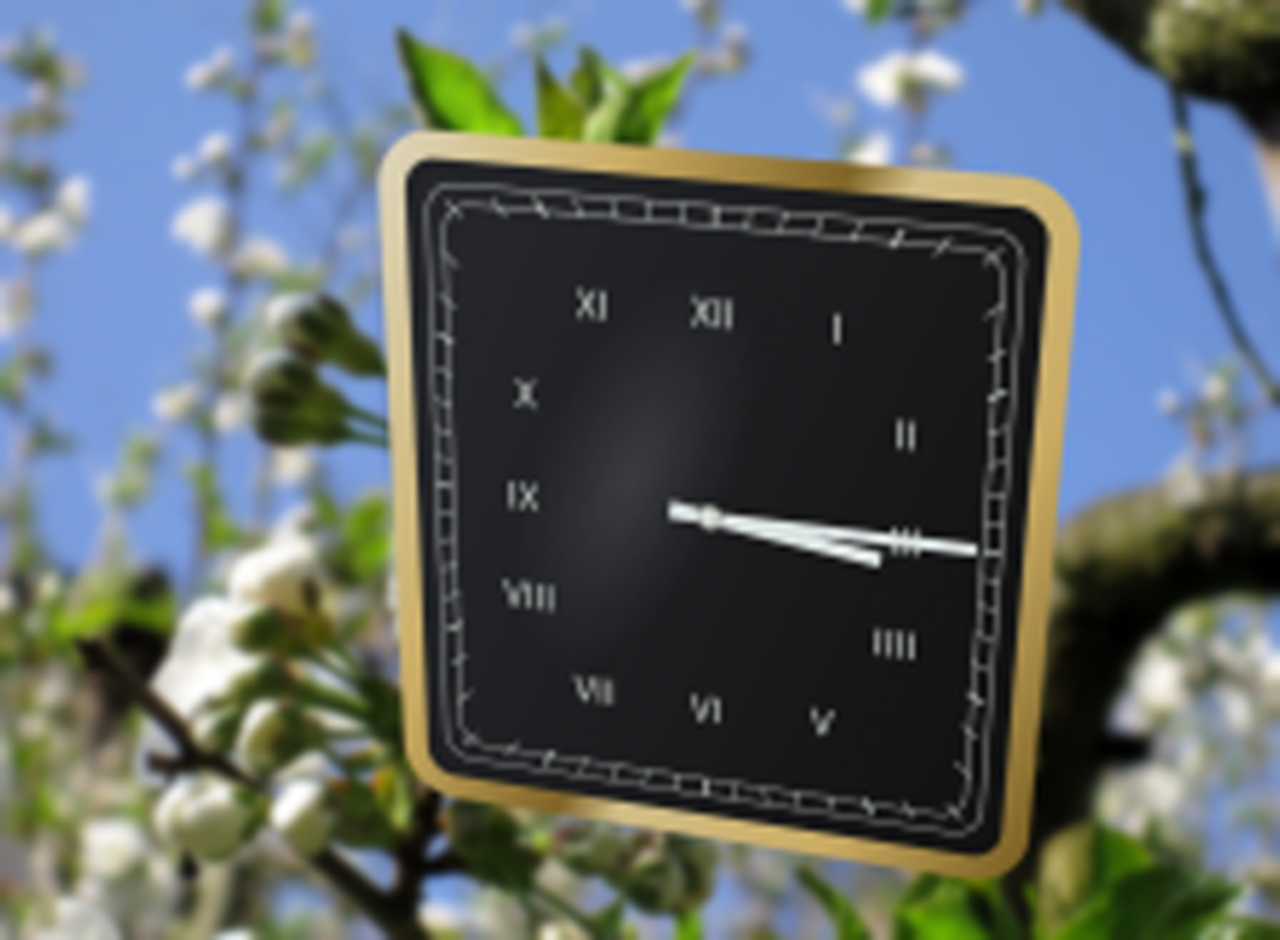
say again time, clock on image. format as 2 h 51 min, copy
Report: 3 h 15 min
